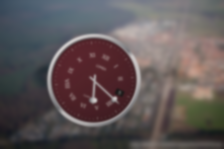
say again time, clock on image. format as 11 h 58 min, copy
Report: 5 h 18 min
